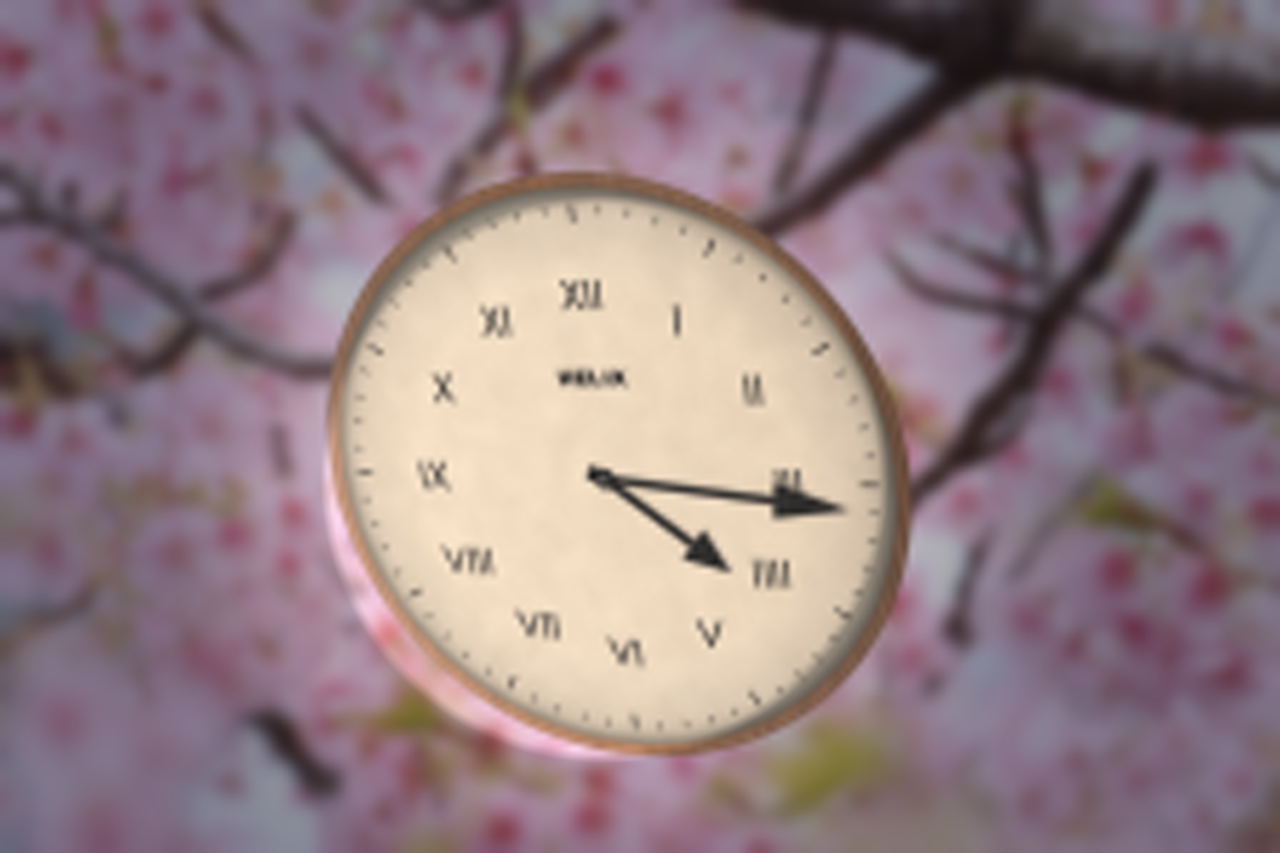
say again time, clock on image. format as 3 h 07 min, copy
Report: 4 h 16 min
